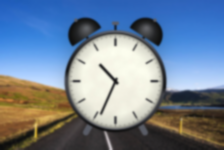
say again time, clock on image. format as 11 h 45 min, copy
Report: 10 h 34 min
